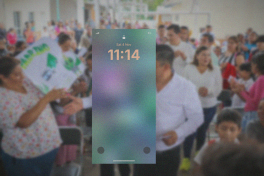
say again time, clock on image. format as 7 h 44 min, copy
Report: 11 h 14 min
